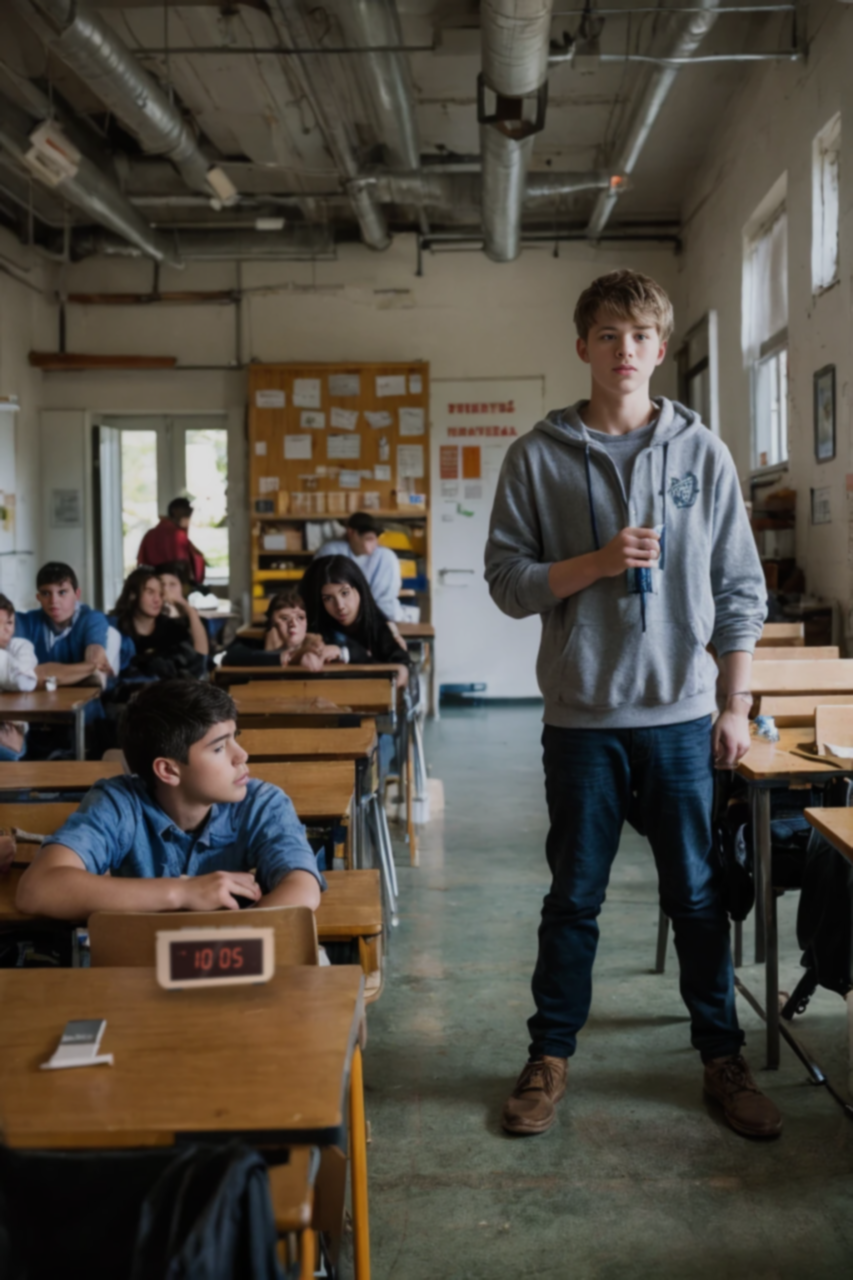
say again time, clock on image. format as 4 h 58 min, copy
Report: 10 h 05 min
